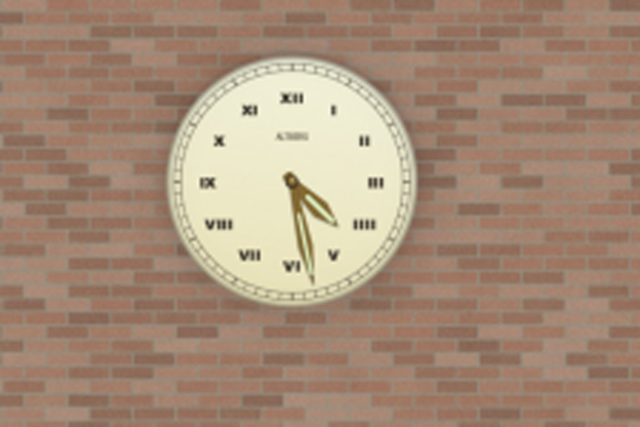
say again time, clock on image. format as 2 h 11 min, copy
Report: 4 h 28 min
